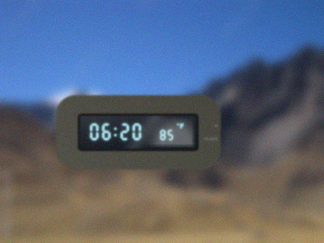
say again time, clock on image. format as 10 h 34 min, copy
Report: 6 h 20 min
